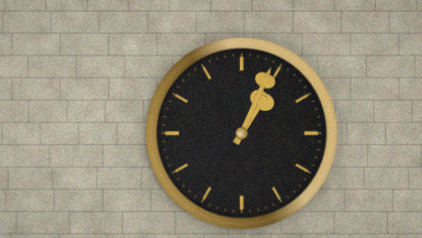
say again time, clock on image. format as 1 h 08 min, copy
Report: 1 h 04 min
